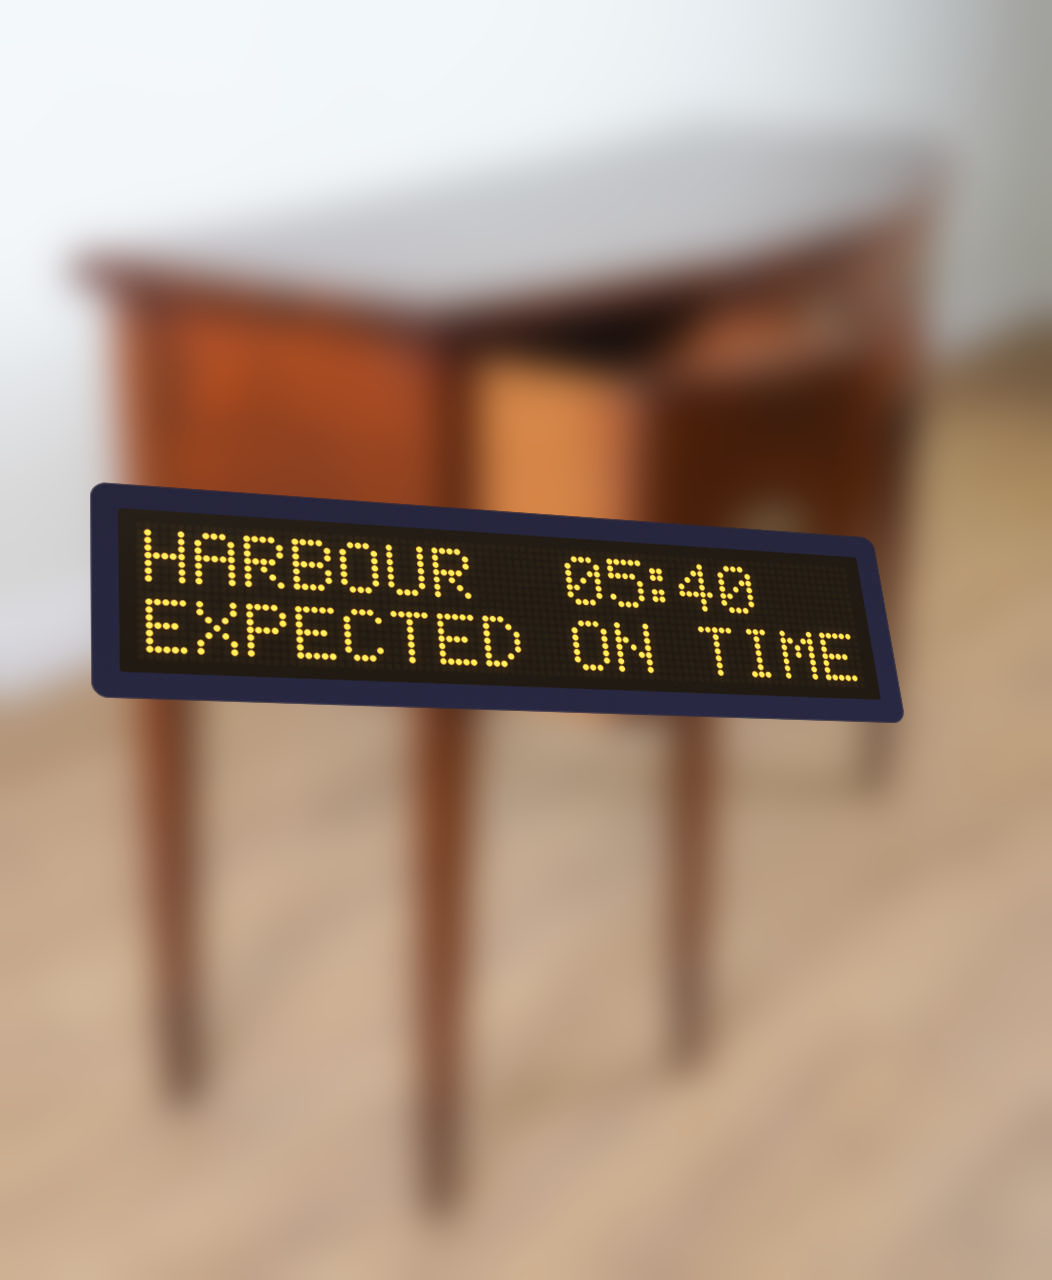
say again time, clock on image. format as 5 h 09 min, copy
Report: 5 h 40 min
